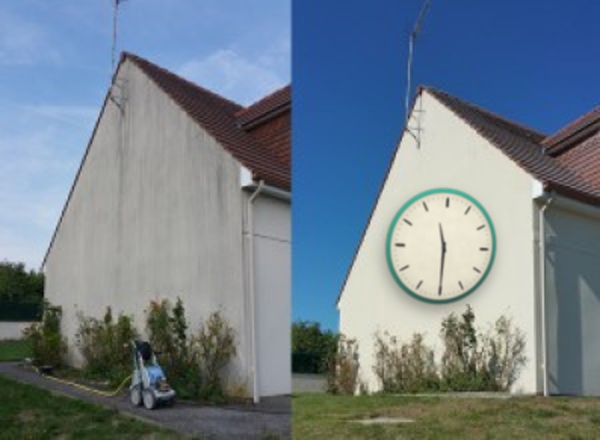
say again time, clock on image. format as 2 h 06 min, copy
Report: 11 h 30 min
